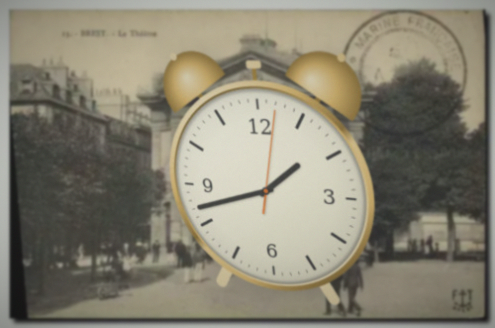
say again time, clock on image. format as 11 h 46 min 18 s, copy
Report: 1 h 42 min 02 s
